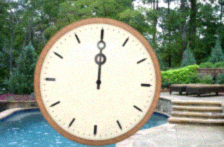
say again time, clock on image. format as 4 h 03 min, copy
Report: 12 h 00 min
